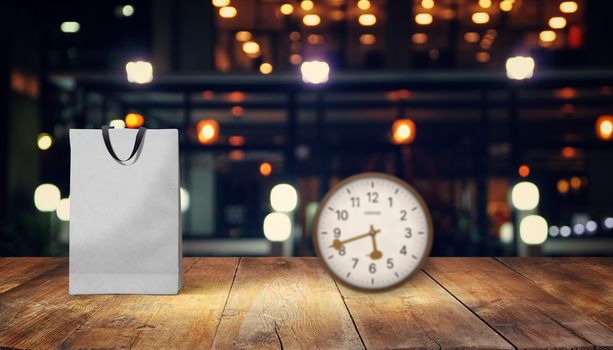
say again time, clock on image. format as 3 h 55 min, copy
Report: 5 h 42 min
